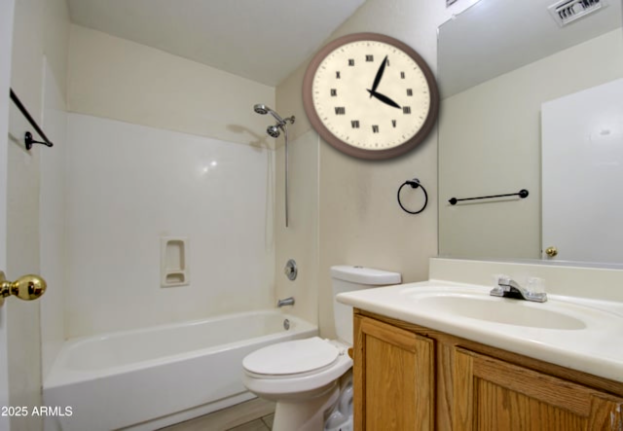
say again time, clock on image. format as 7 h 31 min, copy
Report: 4 h 04 min
